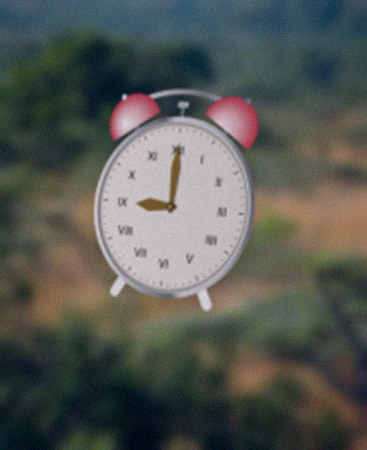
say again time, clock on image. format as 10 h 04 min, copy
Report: 9 h 00 min
